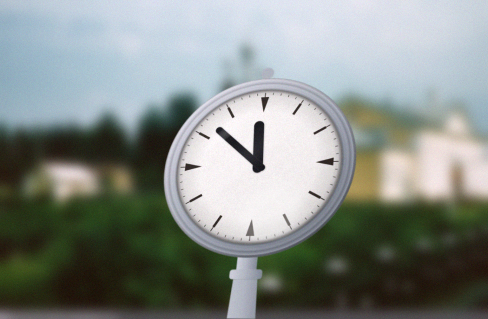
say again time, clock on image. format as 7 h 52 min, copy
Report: 11 h 52 min
